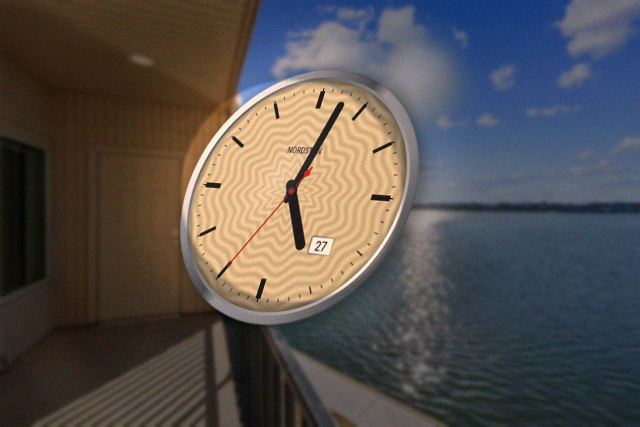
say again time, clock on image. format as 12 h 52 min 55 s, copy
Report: 5 h 02 min 35 s
